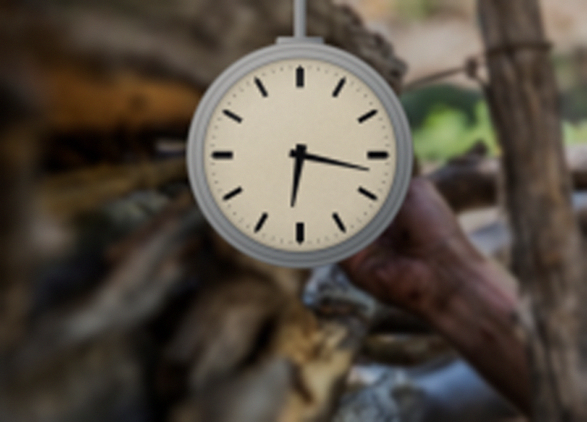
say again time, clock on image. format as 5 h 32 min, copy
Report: 6 h 17 min
